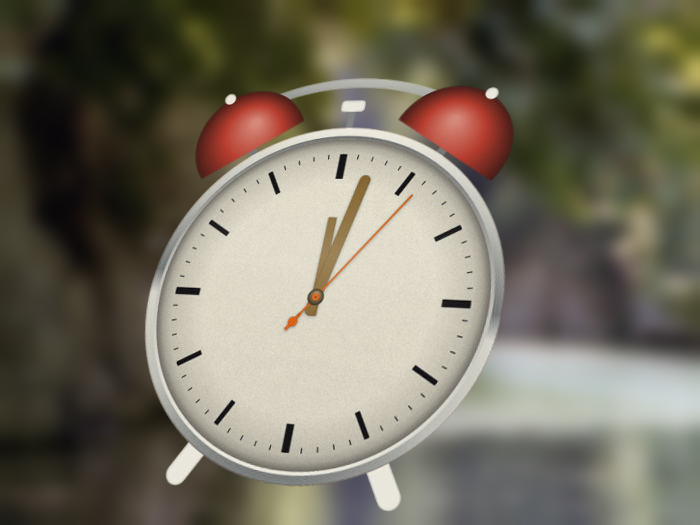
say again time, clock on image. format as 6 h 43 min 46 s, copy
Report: 12 h 02 min 06 s
